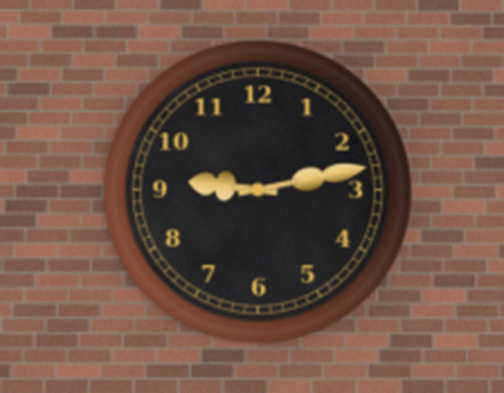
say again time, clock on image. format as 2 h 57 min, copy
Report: 9 h 13 min
